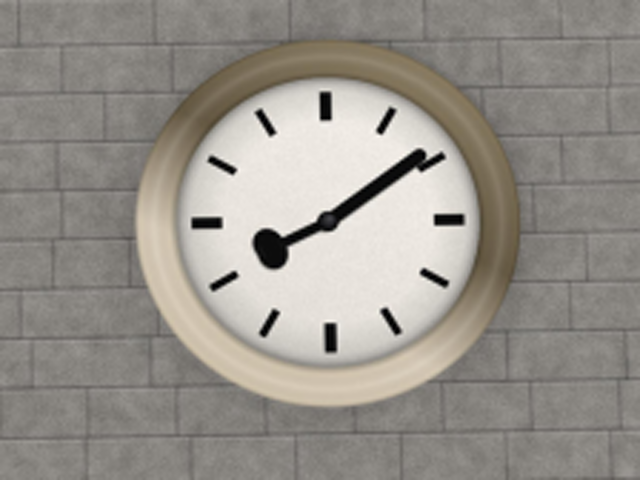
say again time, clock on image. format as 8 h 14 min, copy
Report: 8 h 09 min
